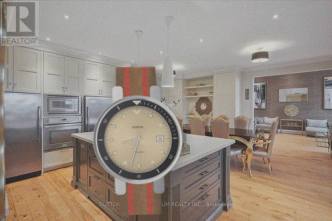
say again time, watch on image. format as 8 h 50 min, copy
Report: 8 h 33 min
